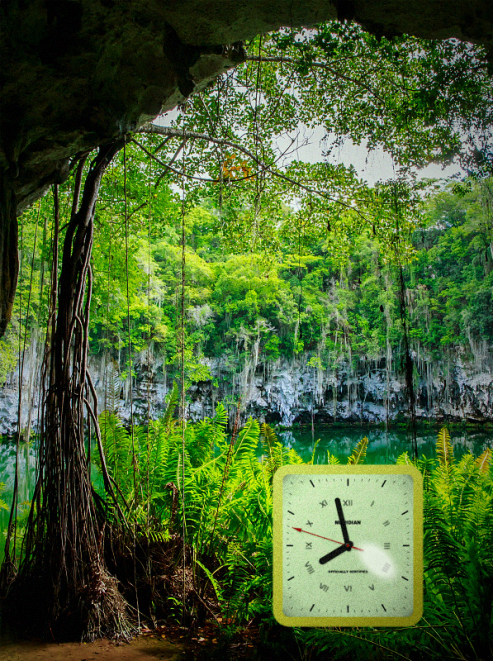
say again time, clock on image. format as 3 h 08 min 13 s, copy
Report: 7 h 57 min 48 s
